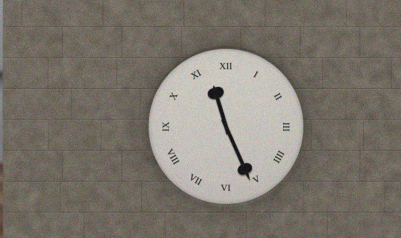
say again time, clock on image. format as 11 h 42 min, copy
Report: 11 h 26 min
